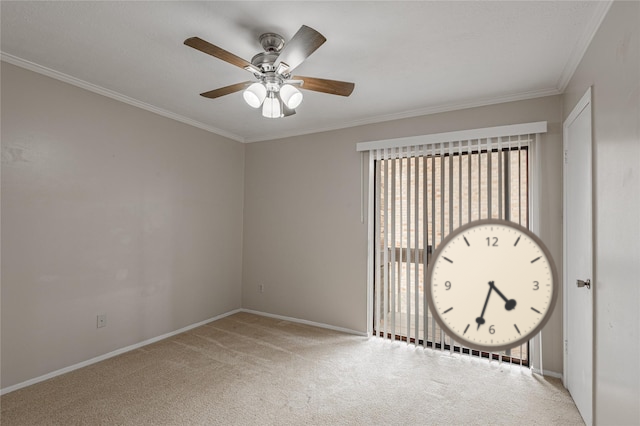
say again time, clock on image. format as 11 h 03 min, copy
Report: 4 h 33 min
